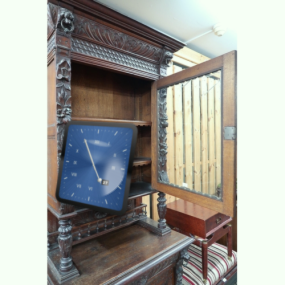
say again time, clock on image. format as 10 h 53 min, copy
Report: 4 h 55 min
